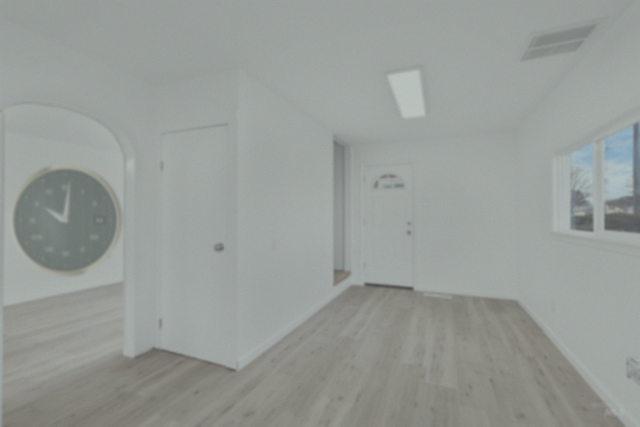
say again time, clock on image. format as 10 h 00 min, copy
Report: 10 h 01 min
